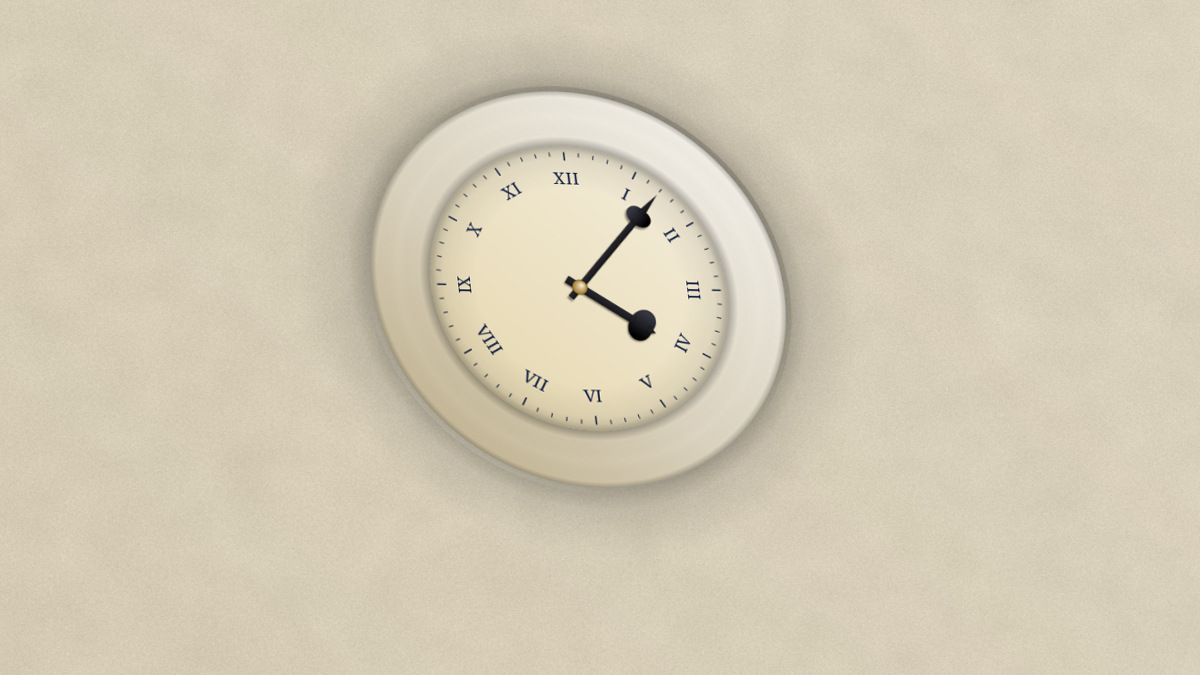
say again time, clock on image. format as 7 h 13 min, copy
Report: 4 h 07 min
